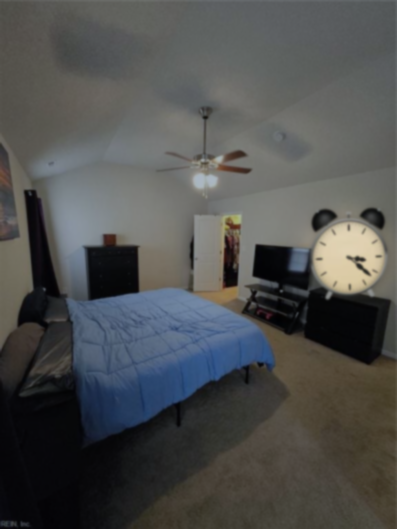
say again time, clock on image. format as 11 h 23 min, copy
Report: 3 h 22 min
